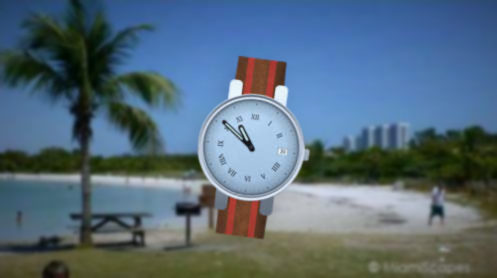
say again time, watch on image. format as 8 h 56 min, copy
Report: 10 h 51 min
